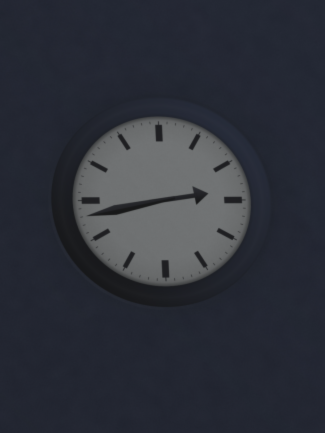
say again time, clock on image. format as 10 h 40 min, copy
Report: 2 h 43 min
